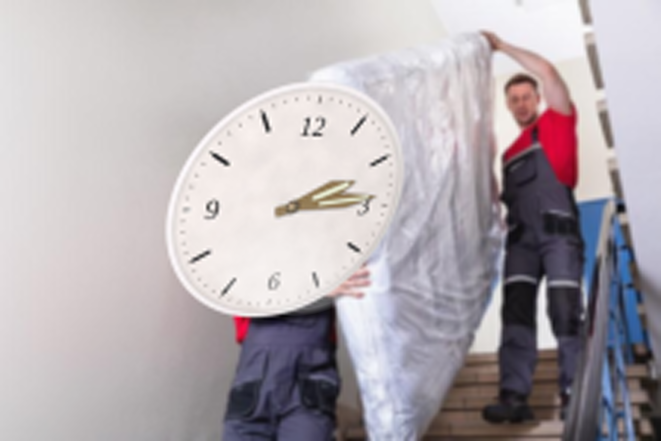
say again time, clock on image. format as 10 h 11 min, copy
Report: 2 h 14 min
